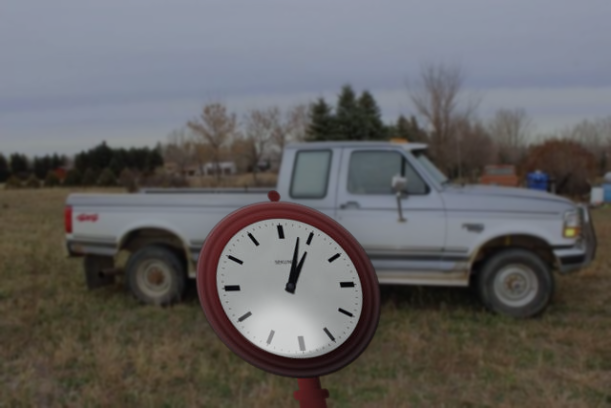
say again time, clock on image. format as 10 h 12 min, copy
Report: 1 h 03 min
